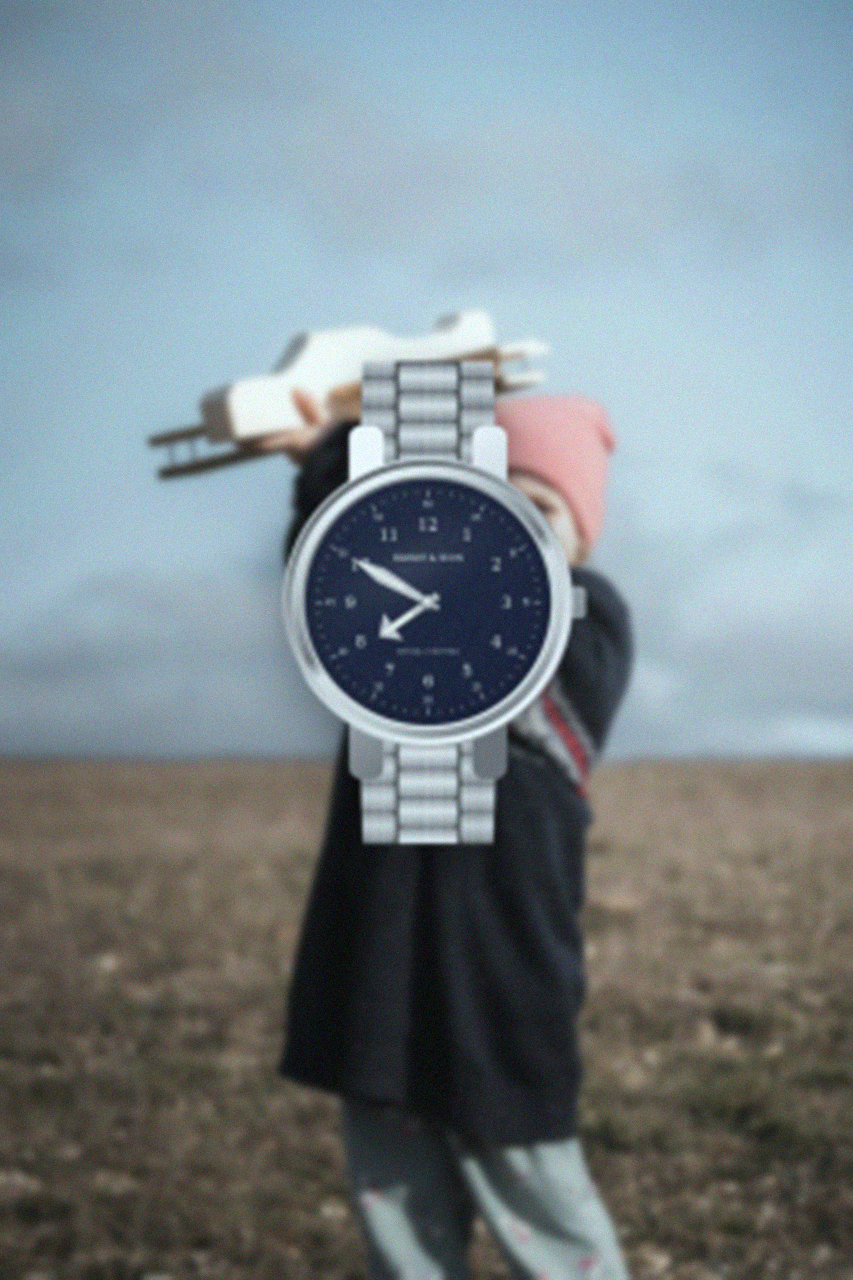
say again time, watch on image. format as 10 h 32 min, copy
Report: 7 h 50 min
